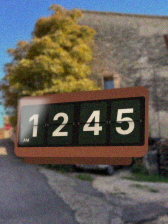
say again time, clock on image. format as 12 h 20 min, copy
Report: 12 h 45 min
